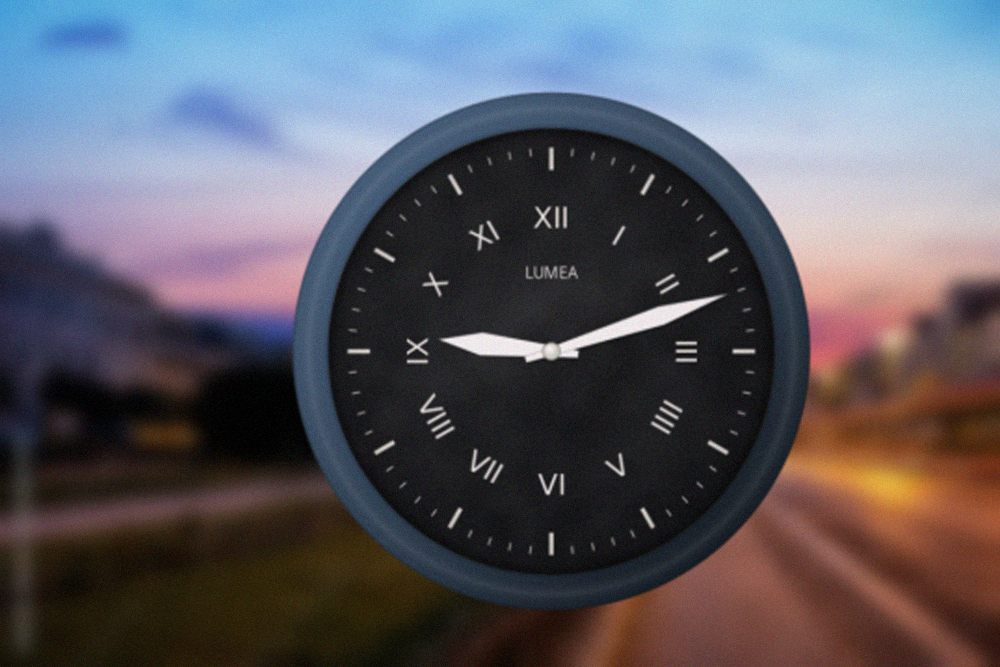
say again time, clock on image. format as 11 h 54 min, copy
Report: 9 h 12 min
